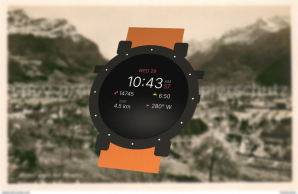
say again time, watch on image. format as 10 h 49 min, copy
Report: 10 h 43 min
